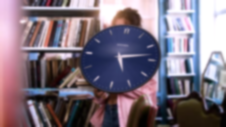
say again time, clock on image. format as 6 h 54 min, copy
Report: 5 h 13 min
